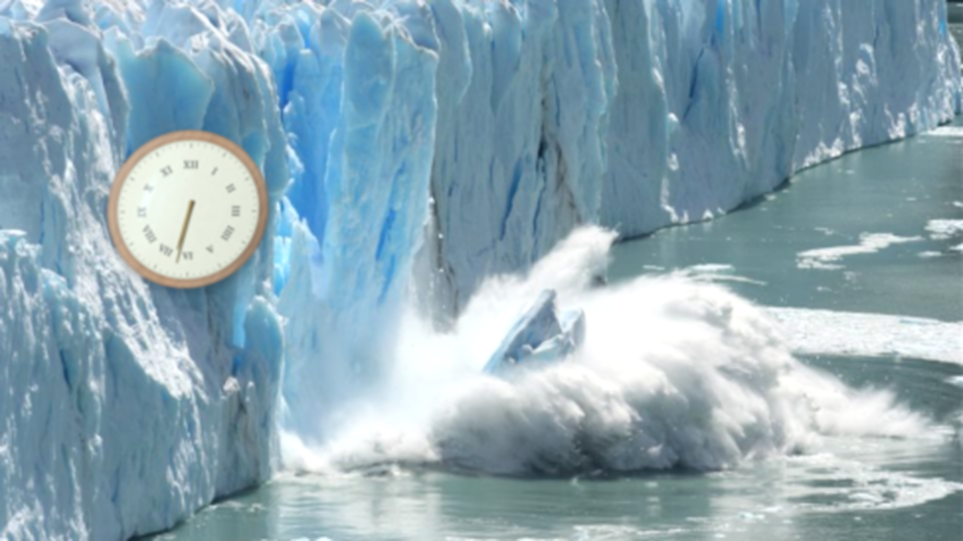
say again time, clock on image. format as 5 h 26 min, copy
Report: 6 h 32 min
